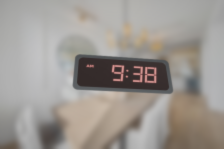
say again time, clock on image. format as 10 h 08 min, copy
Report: 9 h 38 min
